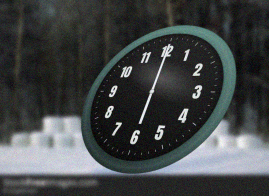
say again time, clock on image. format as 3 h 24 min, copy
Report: 6 h 00 min
